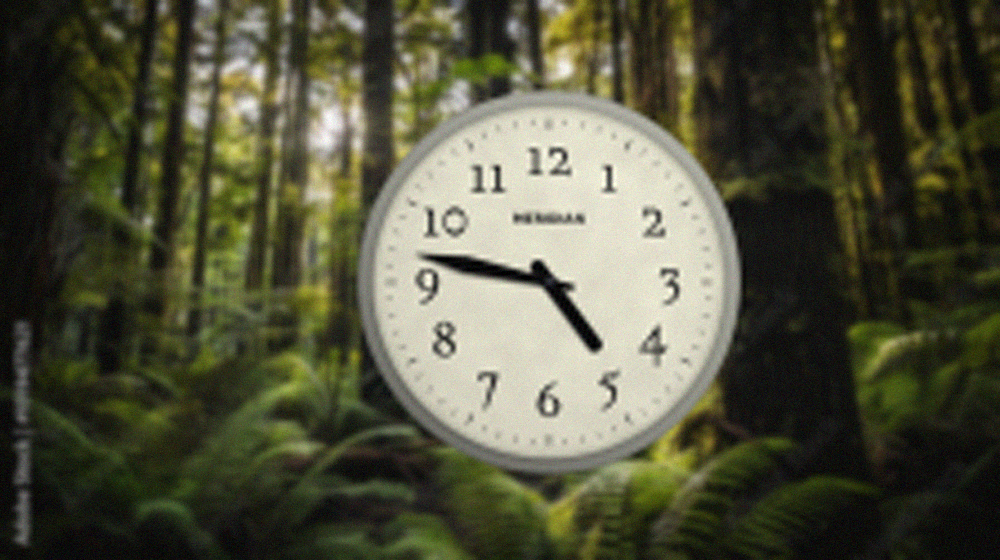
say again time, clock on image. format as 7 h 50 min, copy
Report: 4 h 47 min
